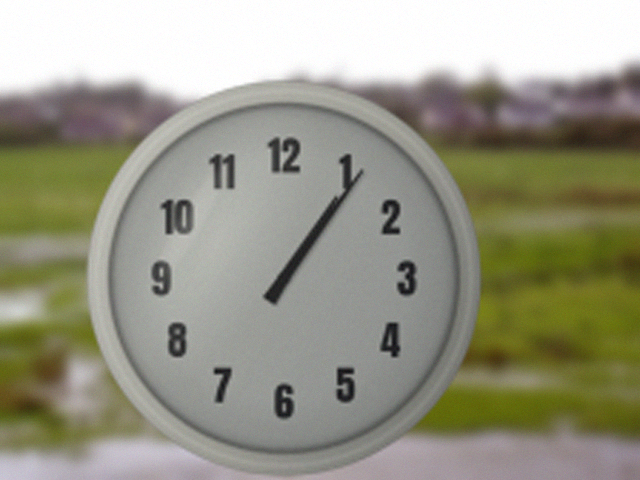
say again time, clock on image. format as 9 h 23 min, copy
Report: 1 h 06 min
